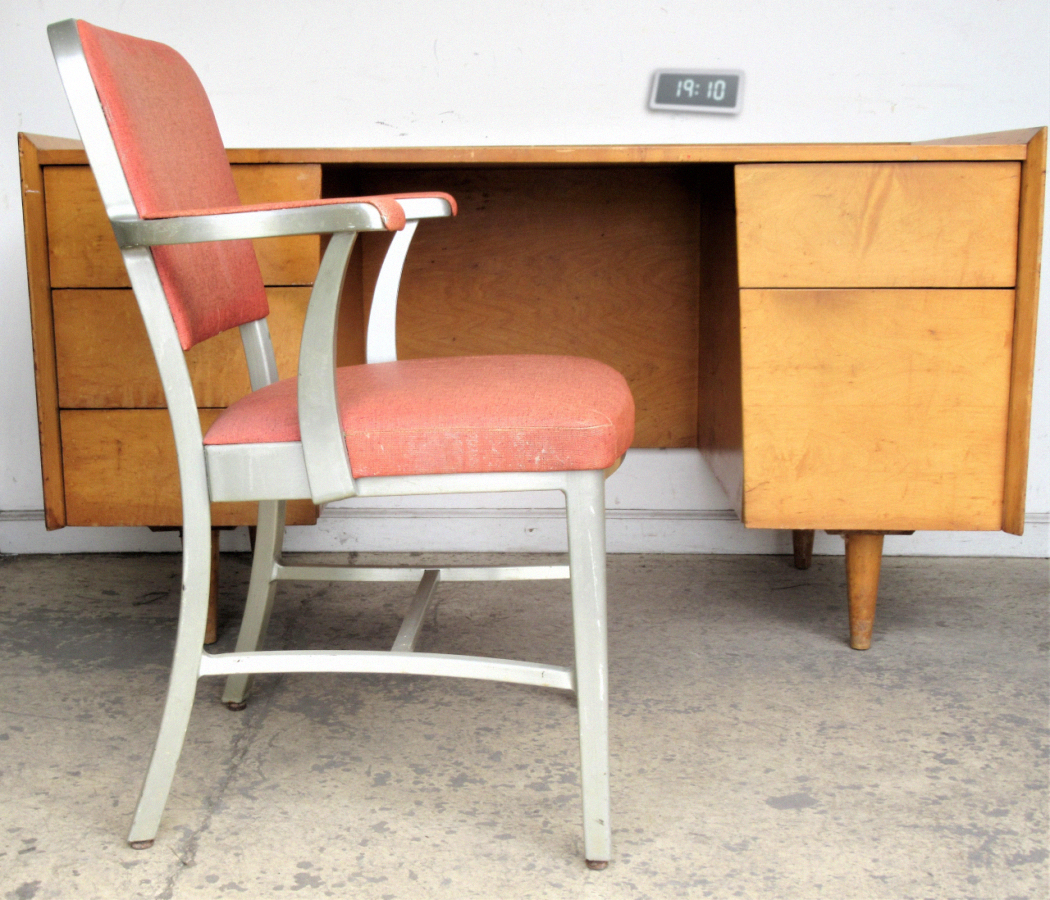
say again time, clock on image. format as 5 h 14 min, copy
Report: 19 h 10 min
